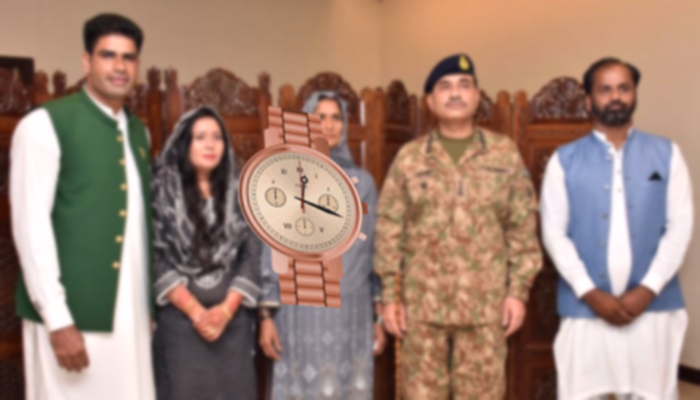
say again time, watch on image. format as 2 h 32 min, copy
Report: 12 h 18 min
